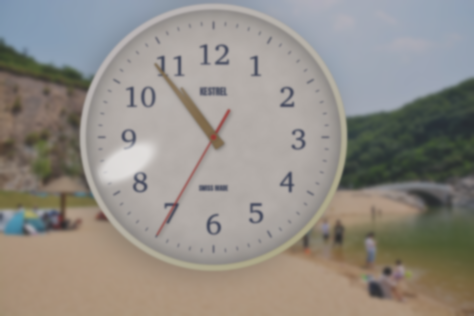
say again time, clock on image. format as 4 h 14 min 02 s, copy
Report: 10 h 53 min 35 s
